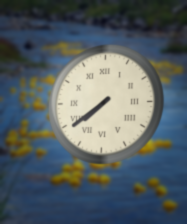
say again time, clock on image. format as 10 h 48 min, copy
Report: 7 h 39 min
